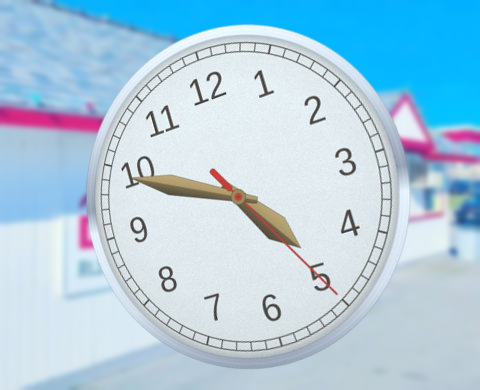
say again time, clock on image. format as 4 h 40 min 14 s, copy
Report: 4 h 49 min 25 s
